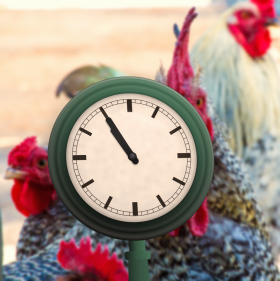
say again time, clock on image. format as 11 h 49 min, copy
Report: 10 h 55 min
